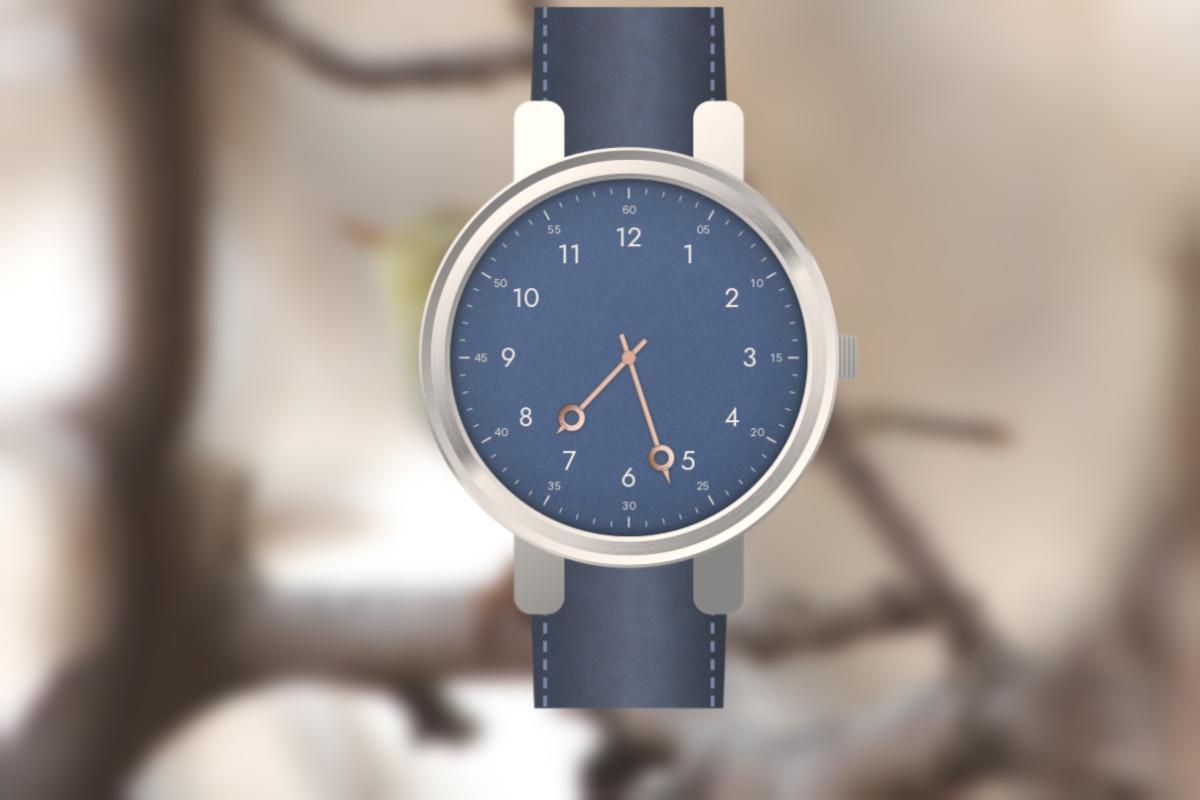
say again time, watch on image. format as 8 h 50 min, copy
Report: 7 h 27 min
